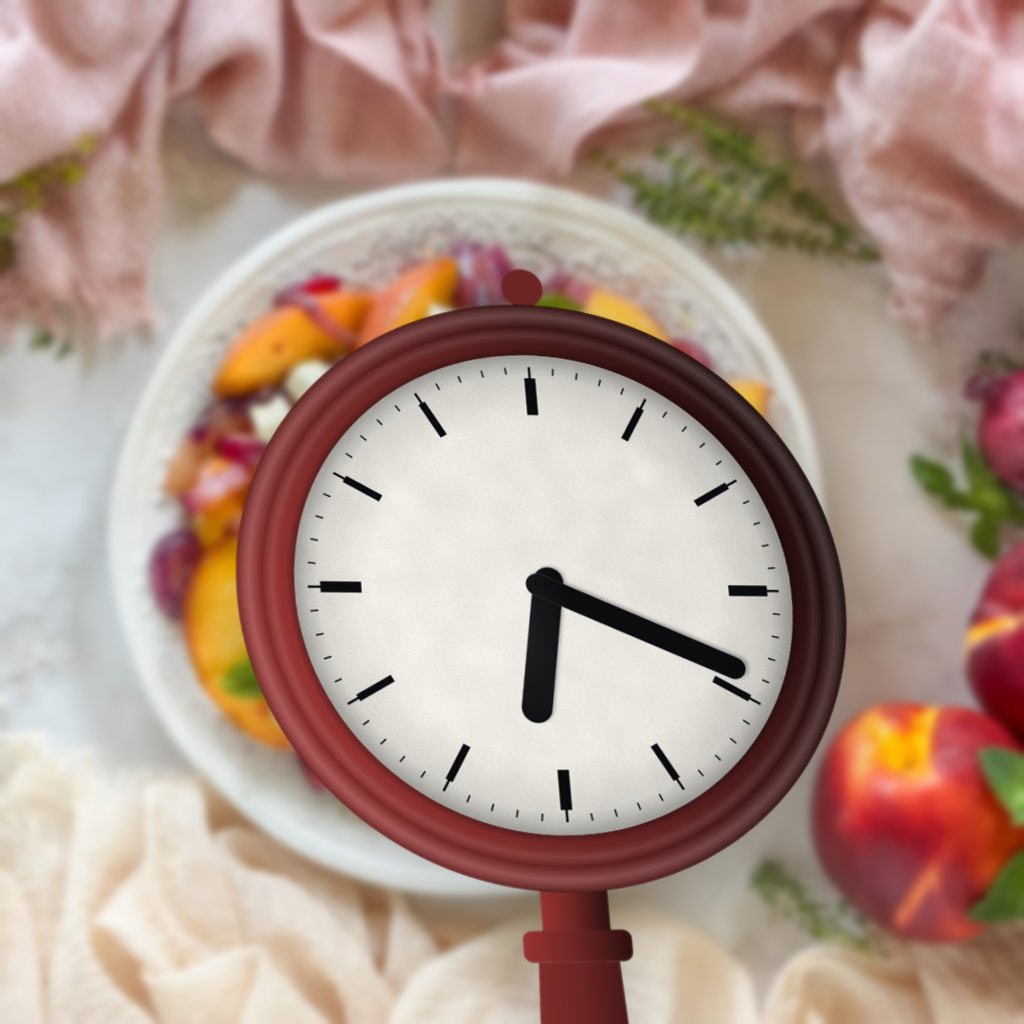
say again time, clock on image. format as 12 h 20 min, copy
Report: 6 h 19 min
